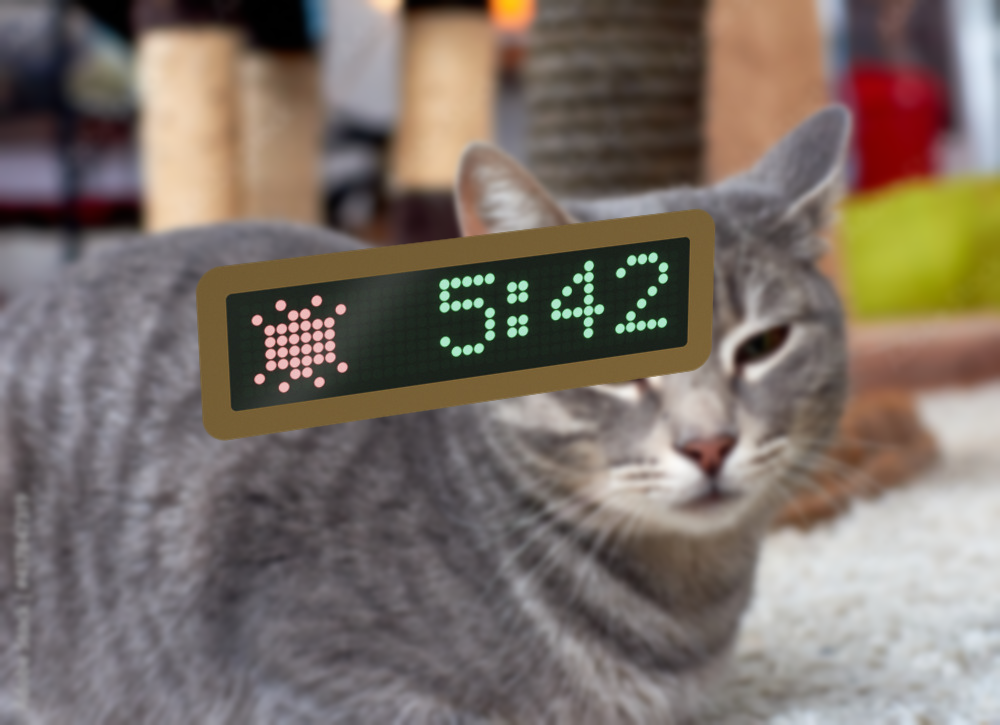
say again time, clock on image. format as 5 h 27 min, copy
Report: 5 h 42 min
